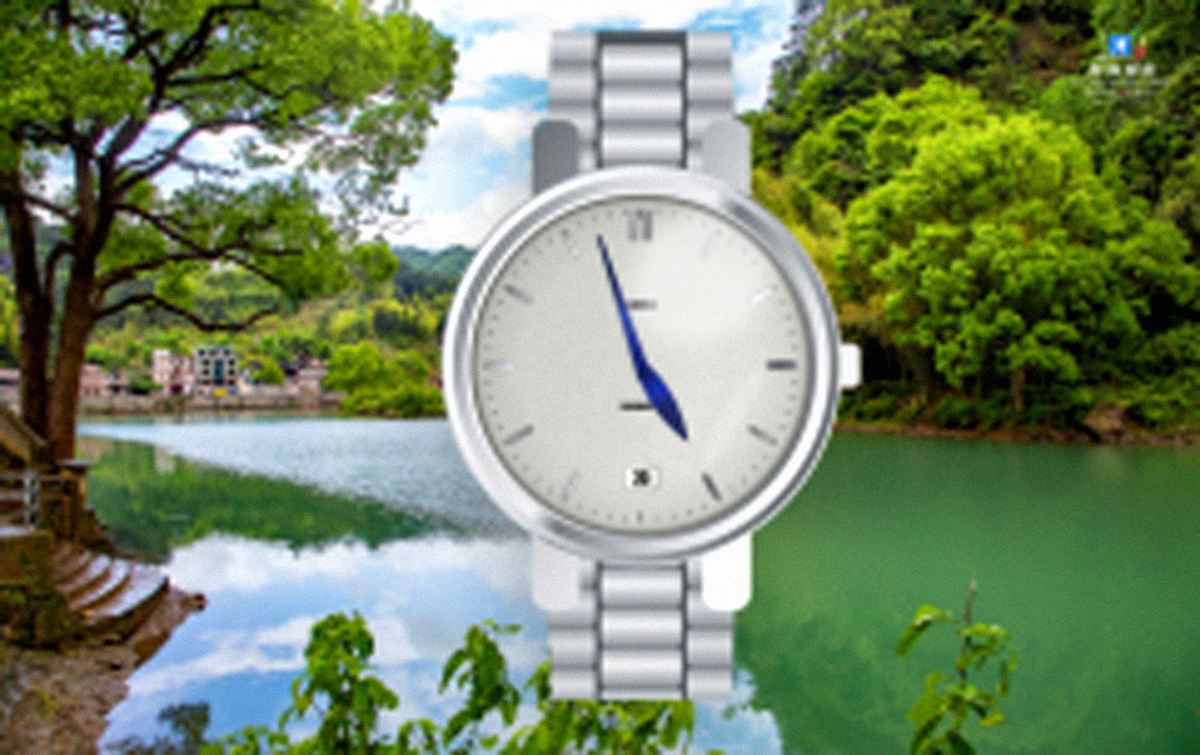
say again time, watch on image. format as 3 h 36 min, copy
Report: 4 h 57 min
